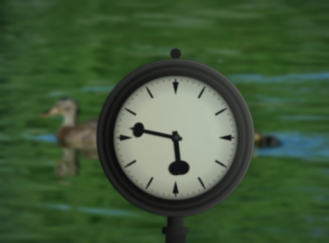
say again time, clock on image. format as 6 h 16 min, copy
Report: 5 h 47 min
